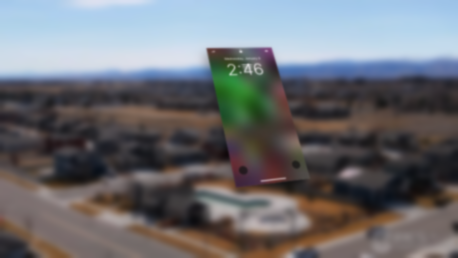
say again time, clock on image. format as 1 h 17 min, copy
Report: 2 h 46 min
